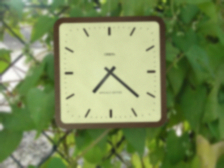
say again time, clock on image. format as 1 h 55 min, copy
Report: 7 h 22 min
